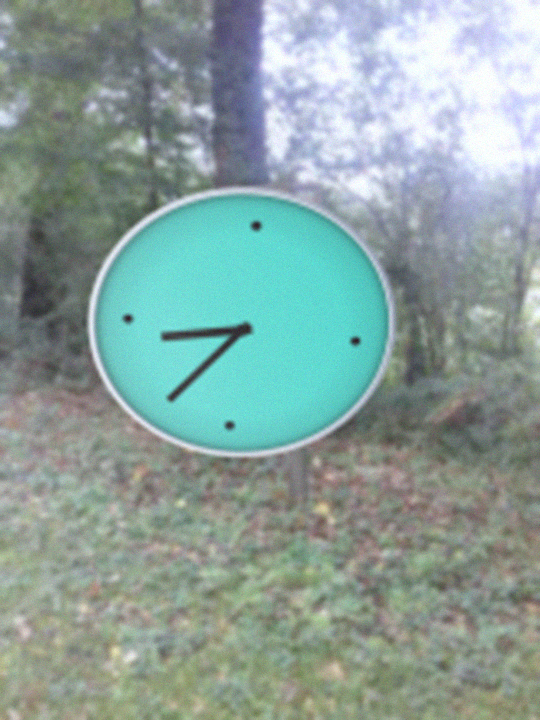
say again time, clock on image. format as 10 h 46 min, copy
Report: 8 h 36 min
